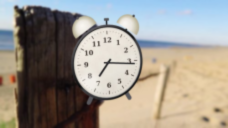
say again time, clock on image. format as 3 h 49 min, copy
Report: 7 h 16 min
